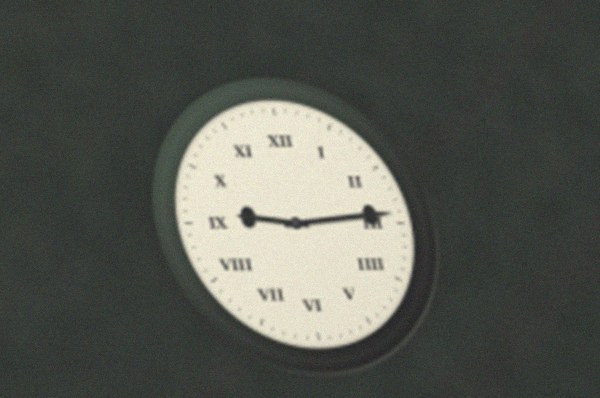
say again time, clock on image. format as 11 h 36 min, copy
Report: 9 h 14 min
